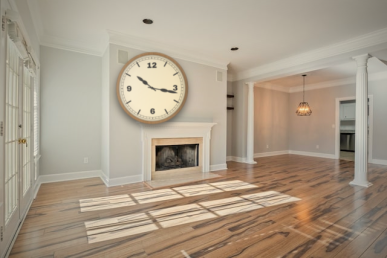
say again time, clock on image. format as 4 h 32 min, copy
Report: 10 h 17 min
